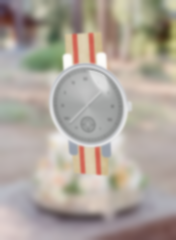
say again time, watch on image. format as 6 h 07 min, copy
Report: 1 h 38 min
